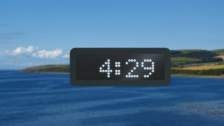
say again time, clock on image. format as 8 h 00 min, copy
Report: 4 h 29 min
